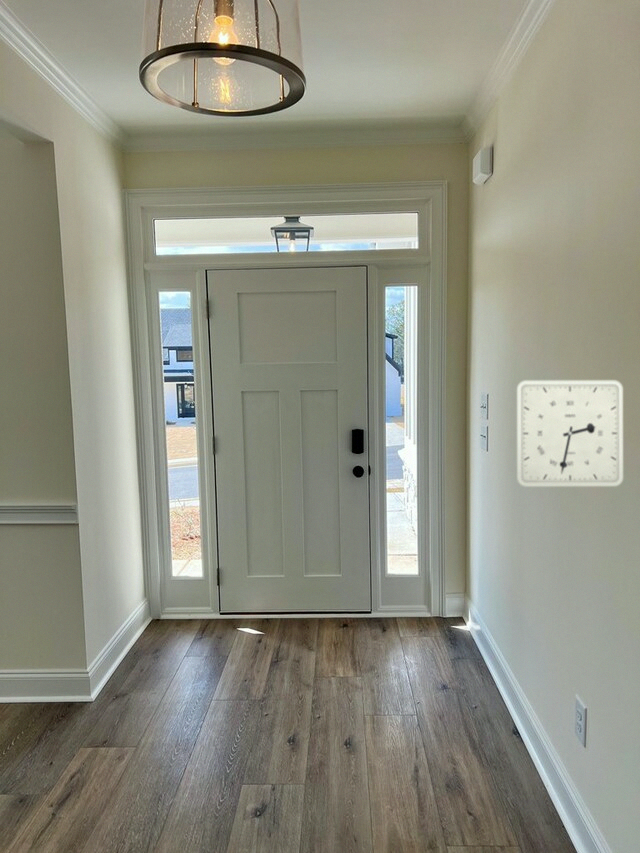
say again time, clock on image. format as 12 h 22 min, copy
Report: 2 h 32 min
